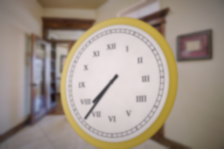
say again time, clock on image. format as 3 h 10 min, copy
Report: 7 h 37 min
